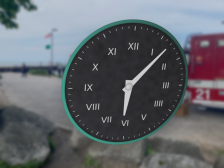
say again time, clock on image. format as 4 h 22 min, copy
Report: 6 h 07 min
